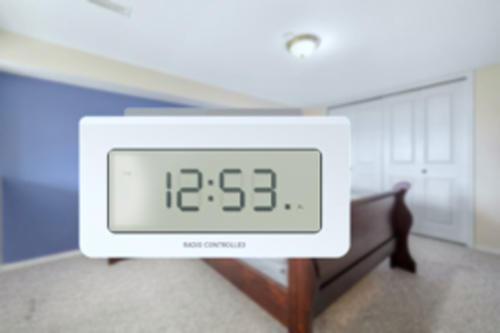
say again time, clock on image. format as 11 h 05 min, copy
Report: 12 h 53 min
